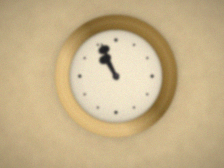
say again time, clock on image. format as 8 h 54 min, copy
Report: 10 h 56 min
